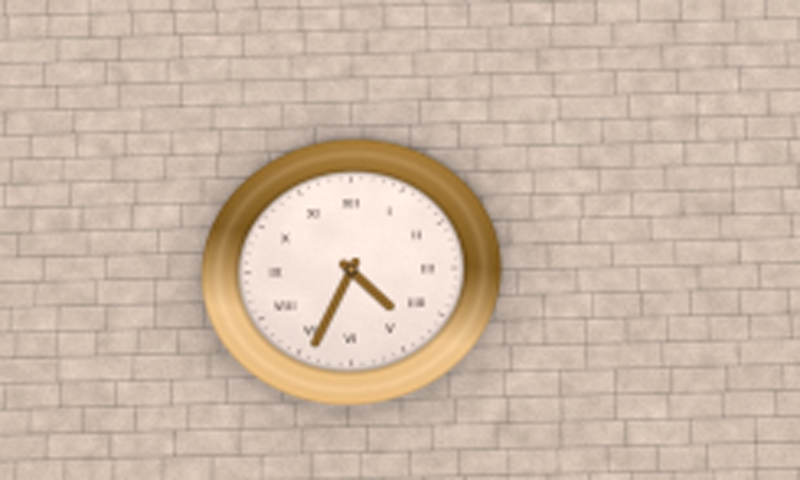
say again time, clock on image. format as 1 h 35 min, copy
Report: 4 h 34 min
